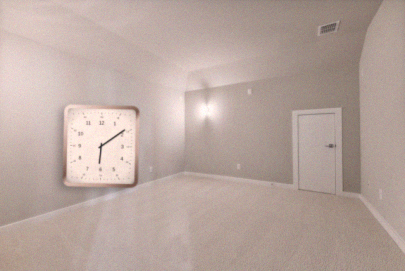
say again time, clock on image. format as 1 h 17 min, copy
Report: 6 h 09 min
